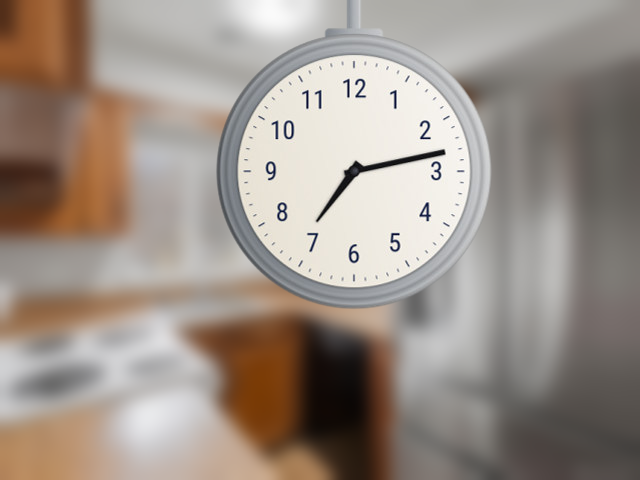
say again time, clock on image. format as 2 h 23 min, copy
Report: 7 h 13 min
